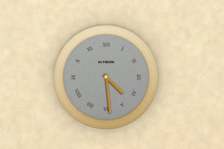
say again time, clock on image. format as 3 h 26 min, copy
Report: 4 h 29 min
